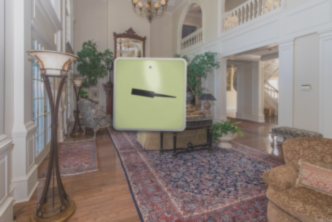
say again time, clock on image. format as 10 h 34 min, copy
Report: 9 h 16 min
